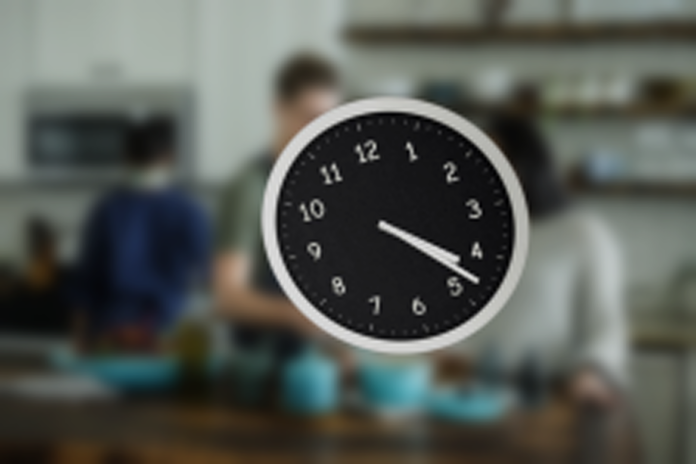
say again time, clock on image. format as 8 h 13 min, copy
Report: 4 h 23 min
